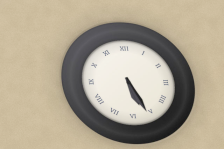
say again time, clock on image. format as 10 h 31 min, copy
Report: 5 h 26 min
